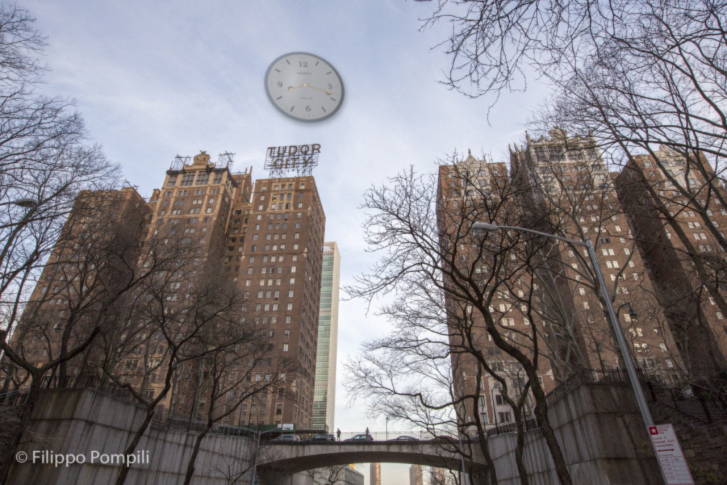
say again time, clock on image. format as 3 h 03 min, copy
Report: 8 h 18 min
